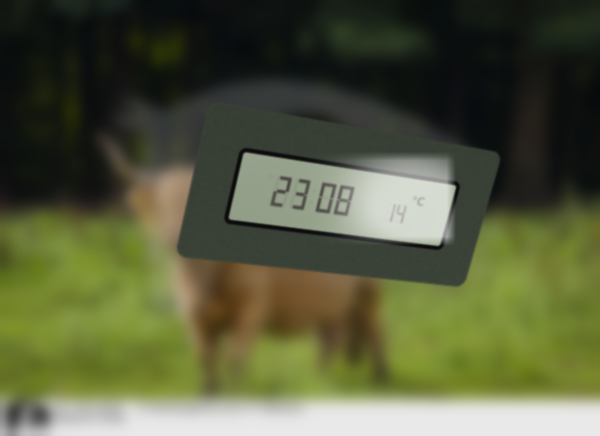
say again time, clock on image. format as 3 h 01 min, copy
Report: 23 h 08 min
